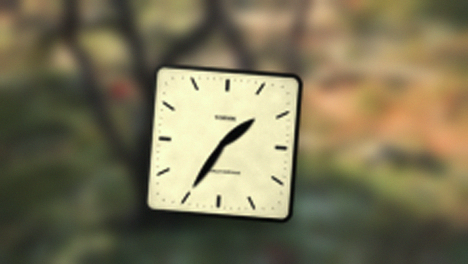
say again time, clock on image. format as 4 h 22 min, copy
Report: 1 h 35 min
